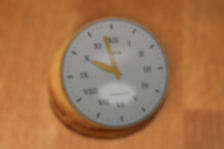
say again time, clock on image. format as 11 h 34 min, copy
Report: 9 h 58 min
